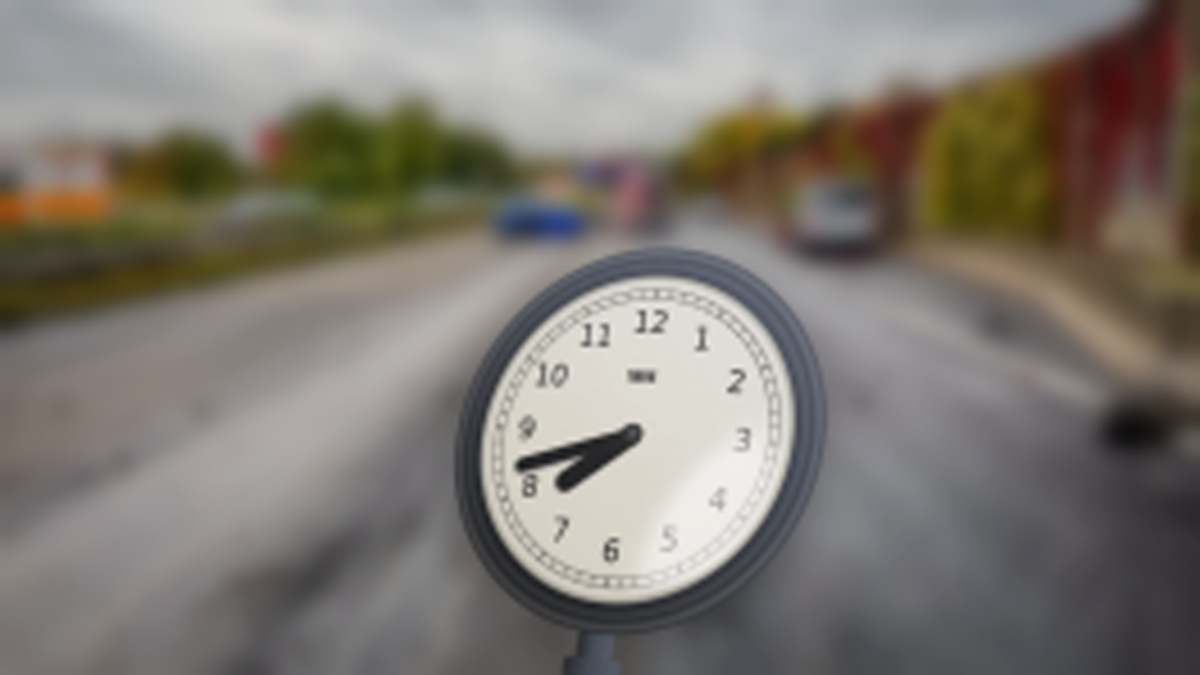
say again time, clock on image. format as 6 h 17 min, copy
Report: 7 h 42 min
